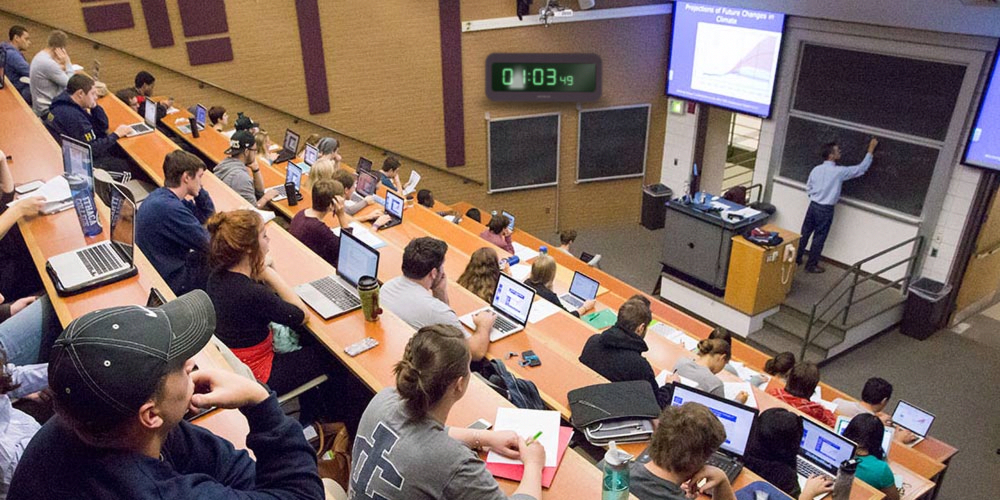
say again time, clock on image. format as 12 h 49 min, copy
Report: 1 h 03 min
